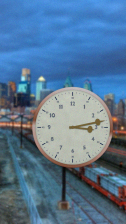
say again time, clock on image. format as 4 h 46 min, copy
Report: 3 h 13 min
